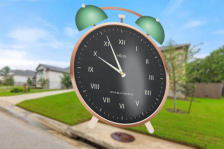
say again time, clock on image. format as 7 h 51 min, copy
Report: 9 h 56 min
